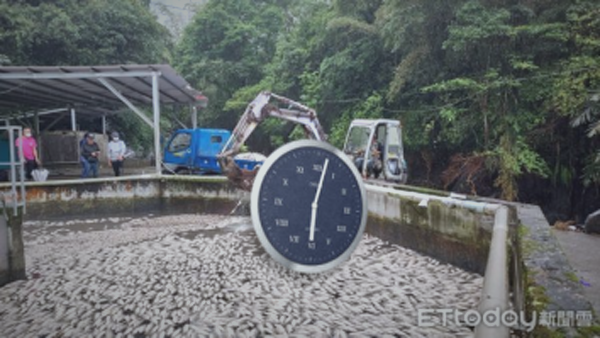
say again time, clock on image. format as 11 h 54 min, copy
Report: 6 h 02 min
